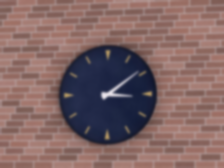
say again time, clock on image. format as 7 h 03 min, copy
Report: 3 h 09 min
